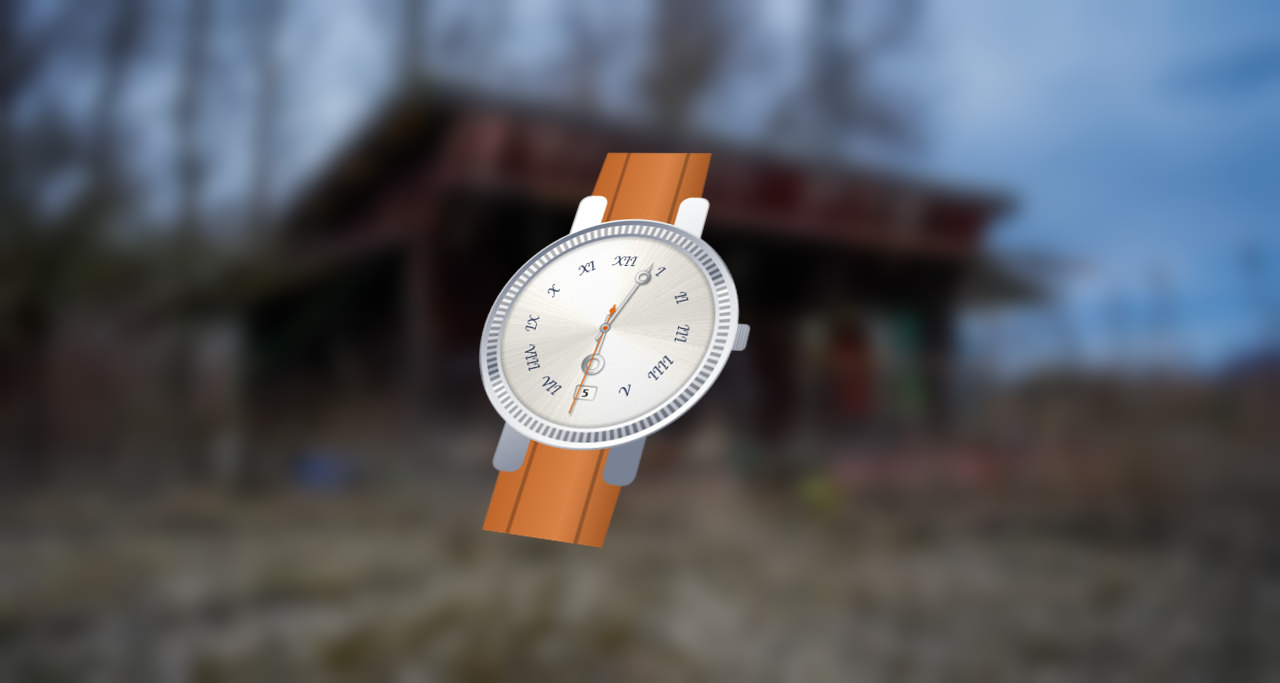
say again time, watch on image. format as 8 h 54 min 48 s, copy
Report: 6 h 03 min 31 s
